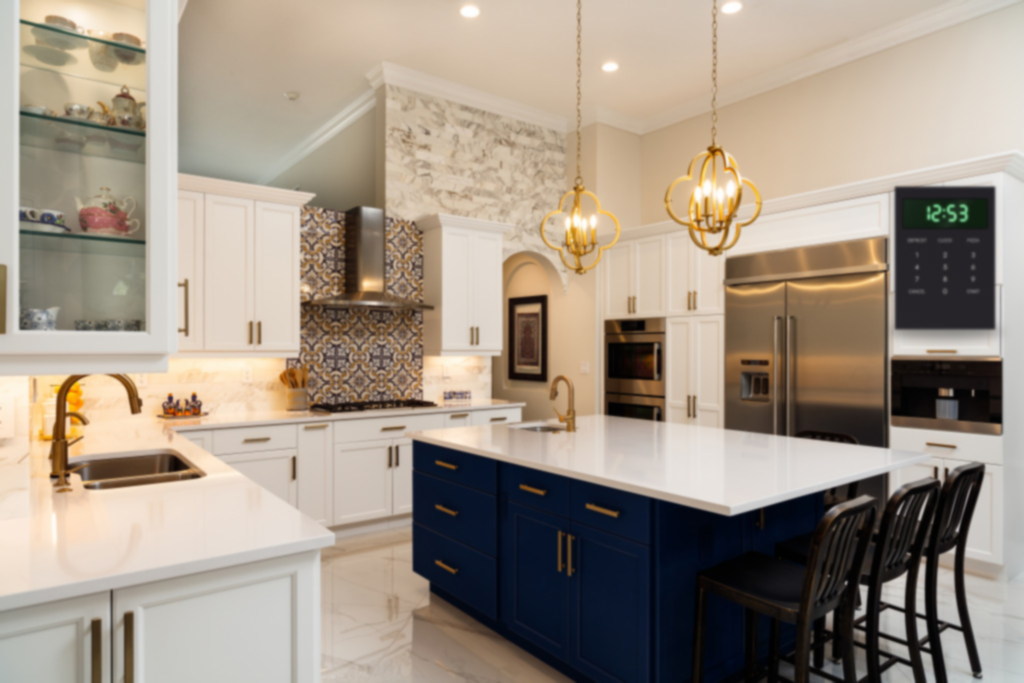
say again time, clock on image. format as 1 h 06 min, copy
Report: 12 h 53 min
